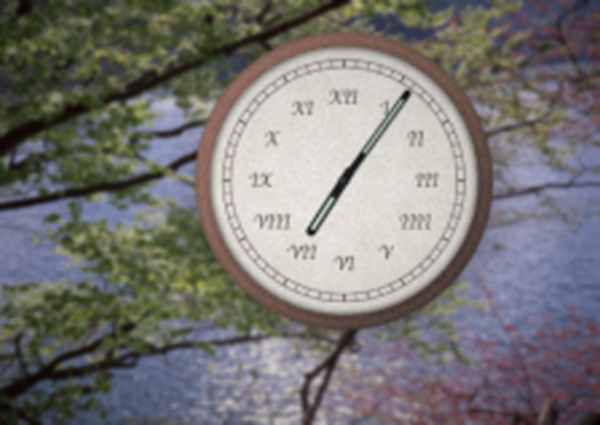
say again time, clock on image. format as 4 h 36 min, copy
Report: 7 h 06 min
